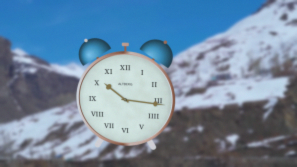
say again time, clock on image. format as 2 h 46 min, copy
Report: 10 h 16 min
